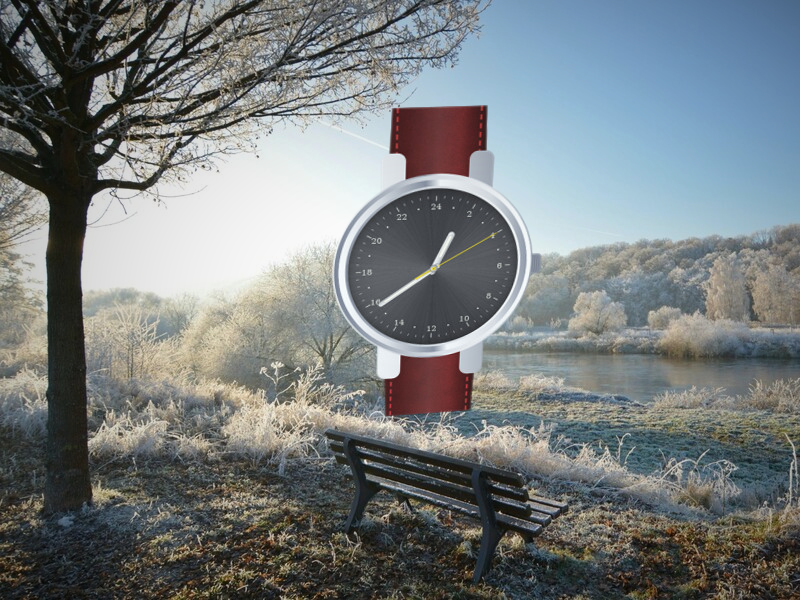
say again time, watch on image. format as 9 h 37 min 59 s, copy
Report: 1 h 39 min 10 s
